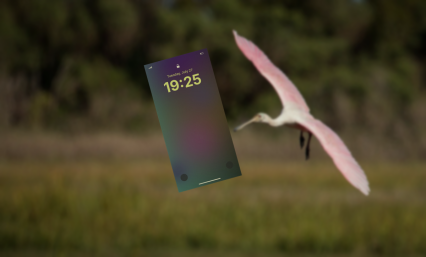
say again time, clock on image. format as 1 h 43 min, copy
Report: 19 h 25 min
